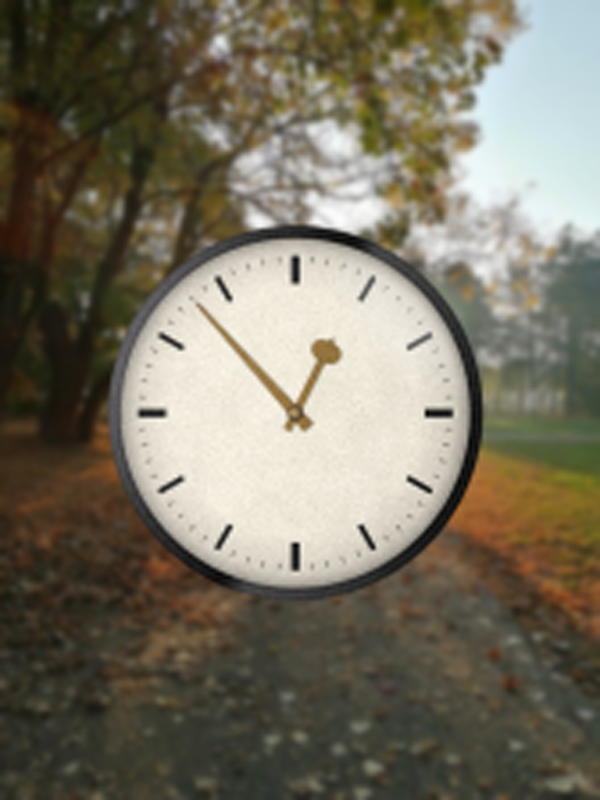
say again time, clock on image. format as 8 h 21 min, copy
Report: 12 h 53 min
